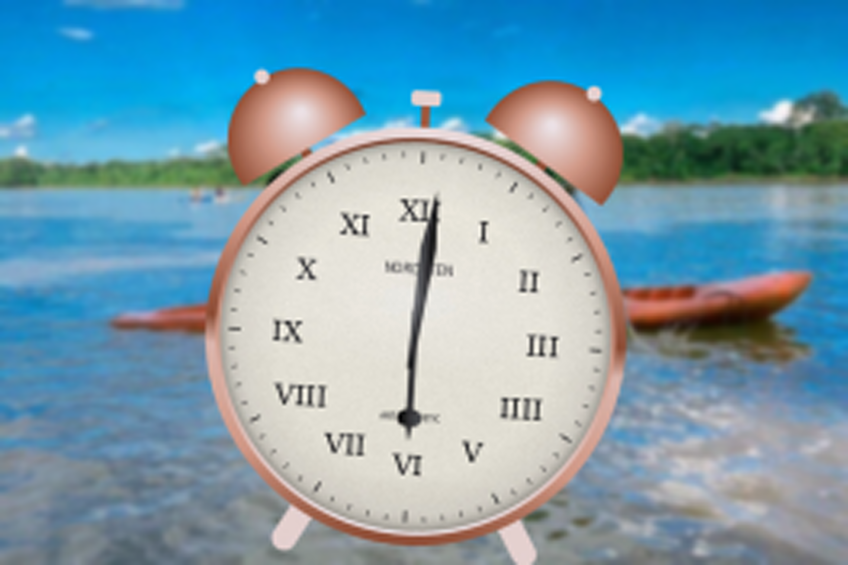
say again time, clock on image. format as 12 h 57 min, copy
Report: 6 h 01 min
